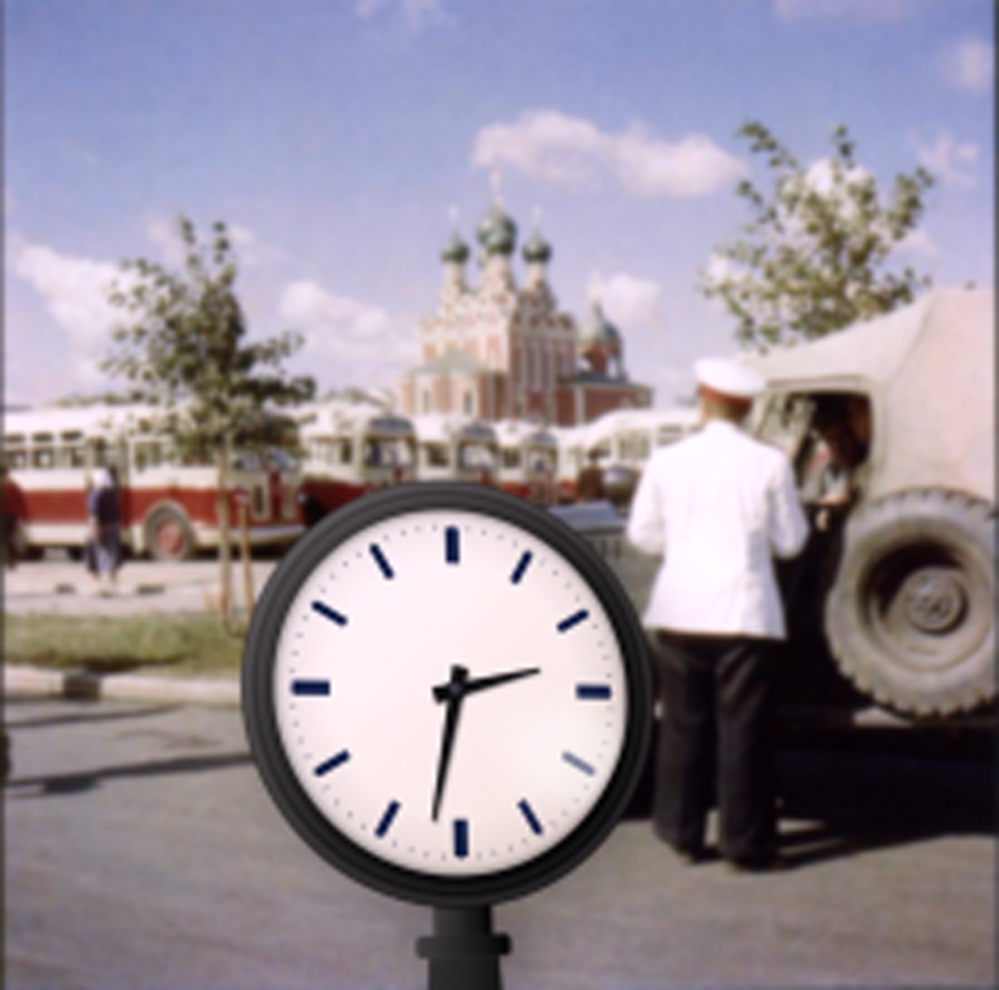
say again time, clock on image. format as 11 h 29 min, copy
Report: 2 h 32 min
